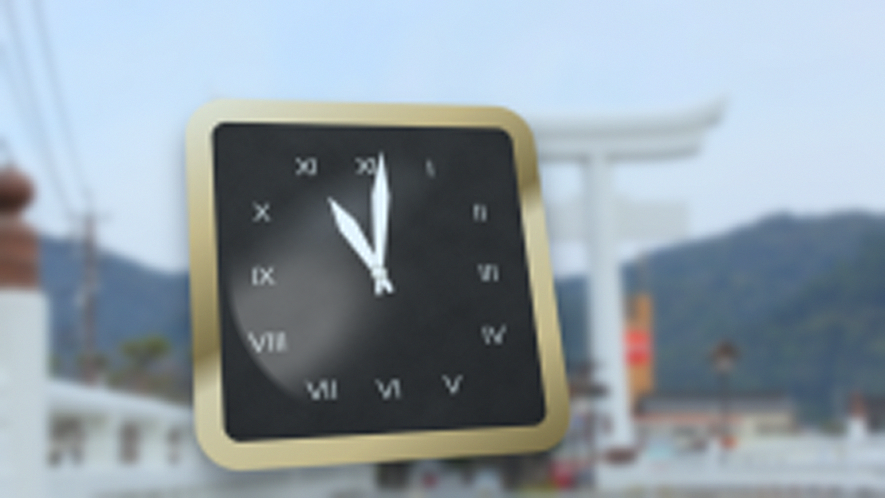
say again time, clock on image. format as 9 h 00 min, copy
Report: 11 h 01 min
